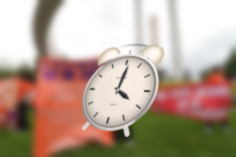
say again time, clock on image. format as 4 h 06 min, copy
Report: 4 h 01 min
